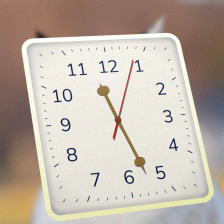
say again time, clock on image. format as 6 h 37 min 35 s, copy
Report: 11 h 27 min 04 s
